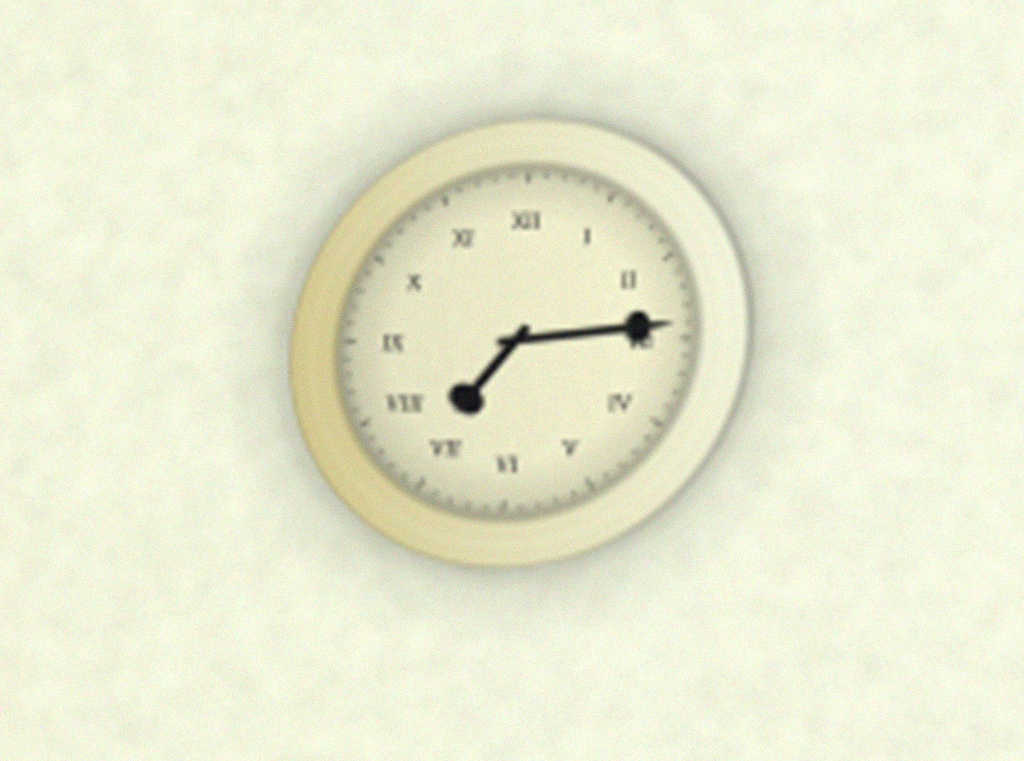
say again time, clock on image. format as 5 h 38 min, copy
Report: 7 h 14 min
